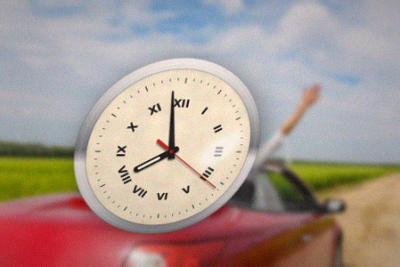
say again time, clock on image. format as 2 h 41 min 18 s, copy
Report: 7 h 58 min 21 s
